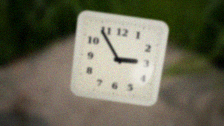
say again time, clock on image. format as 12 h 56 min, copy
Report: 2 h 54 min
